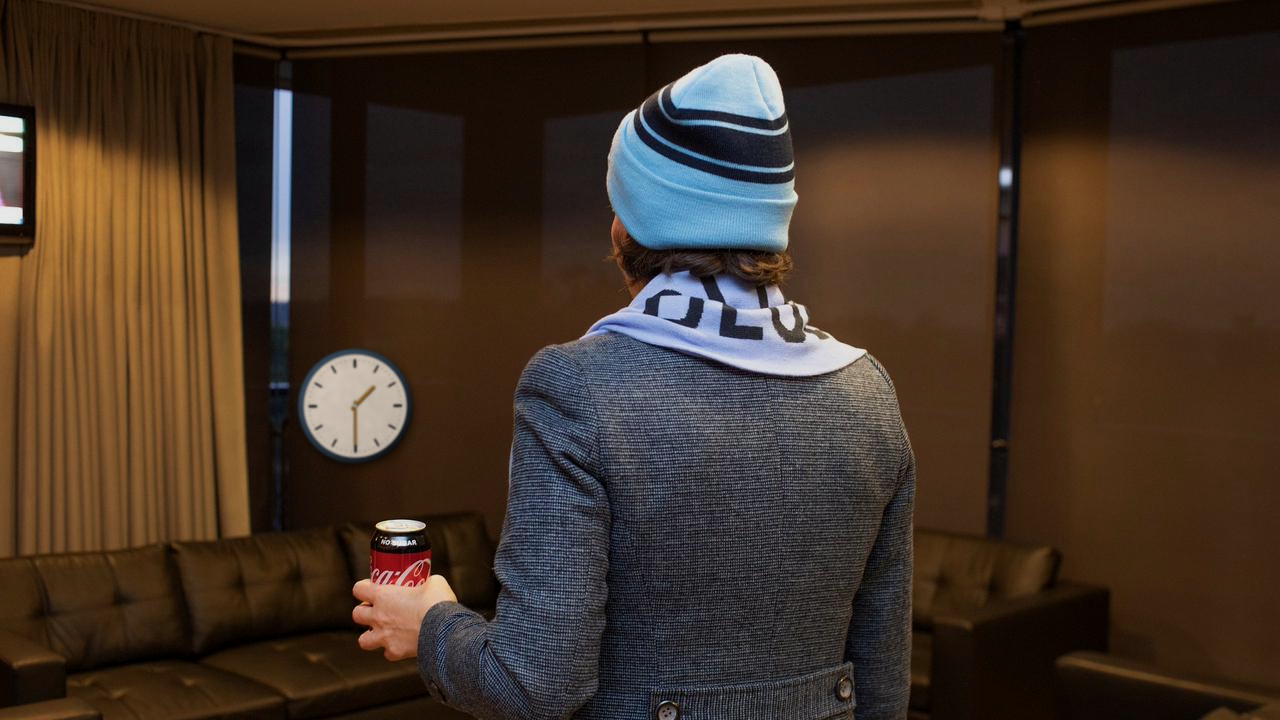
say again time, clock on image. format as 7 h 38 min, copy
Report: 1 h 30 min
